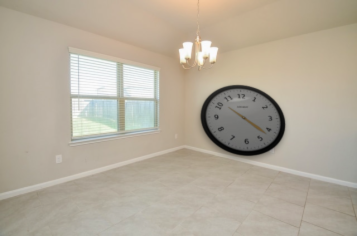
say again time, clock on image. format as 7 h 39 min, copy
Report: 10 h 22 min
